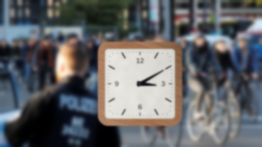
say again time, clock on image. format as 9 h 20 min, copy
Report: 3 h 10 min
